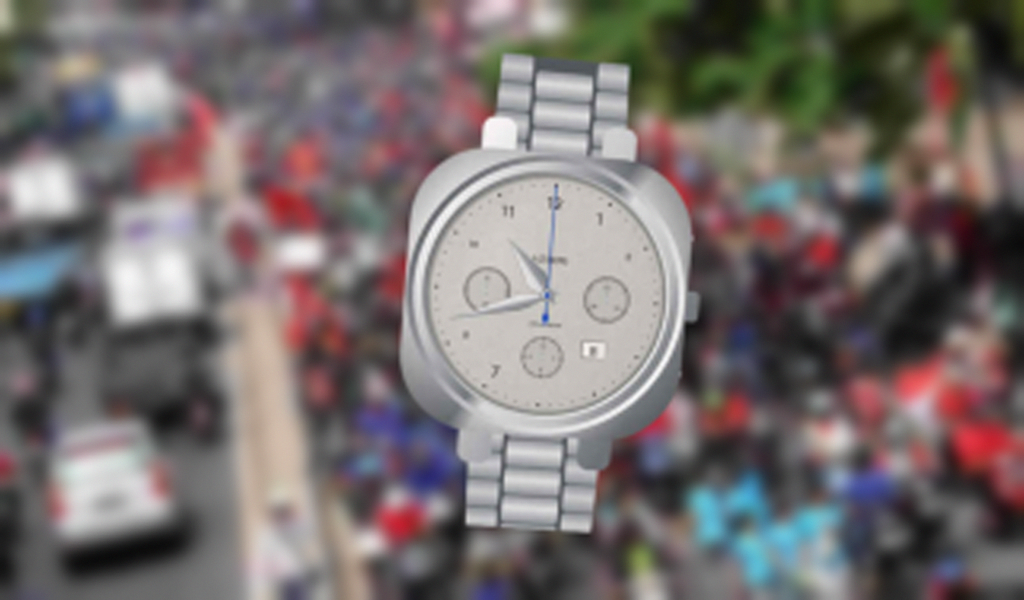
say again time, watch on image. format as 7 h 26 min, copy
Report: 10 h 42 min
